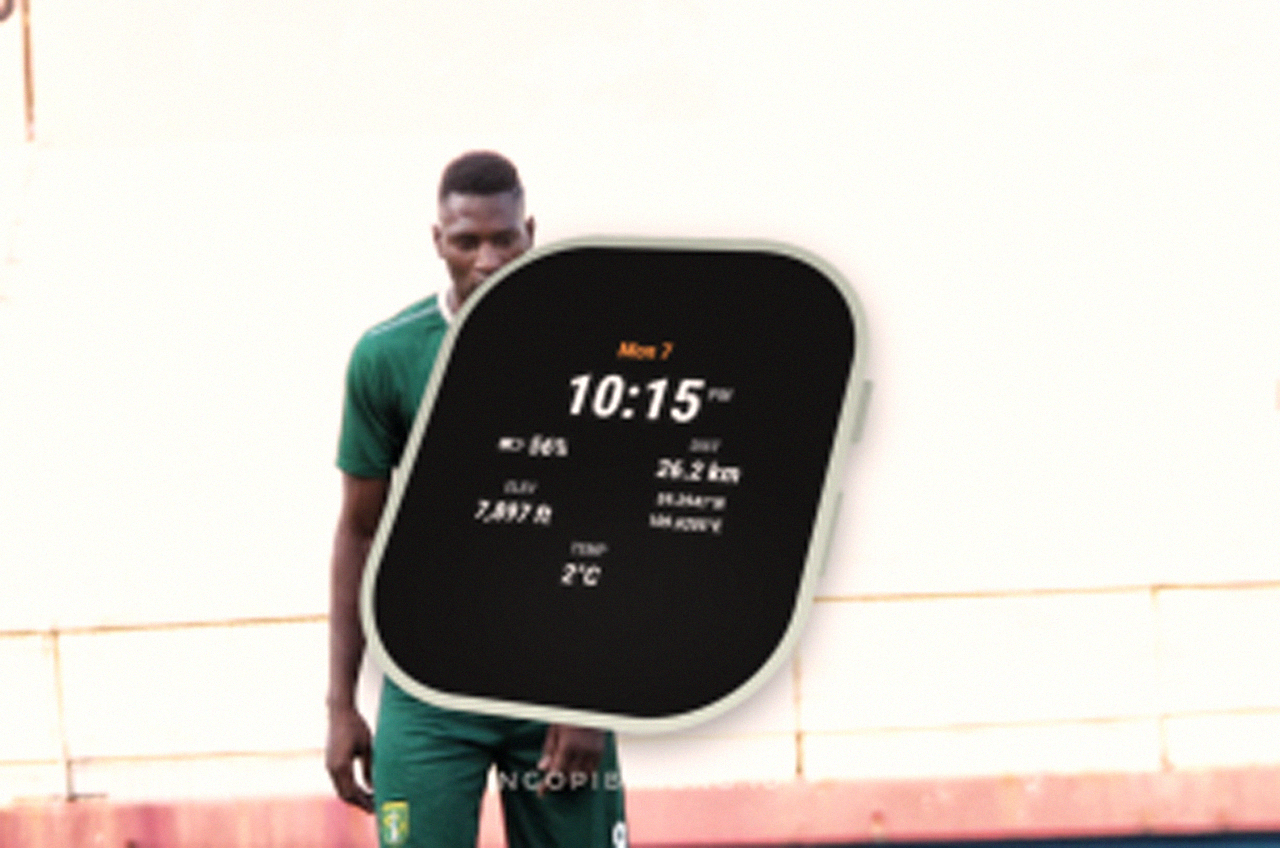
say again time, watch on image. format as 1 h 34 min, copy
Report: 10 h 15 min
